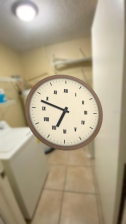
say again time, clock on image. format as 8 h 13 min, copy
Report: 6 h 48 min
